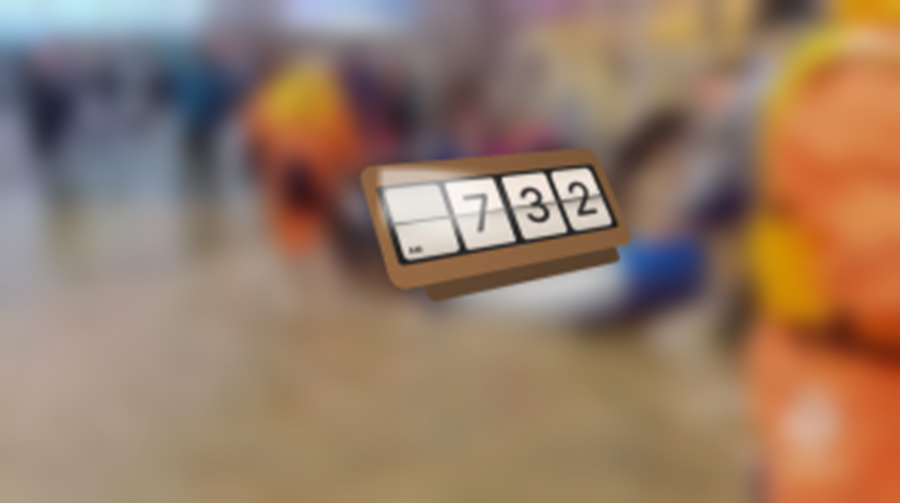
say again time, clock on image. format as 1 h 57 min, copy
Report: 7 h 32 min
